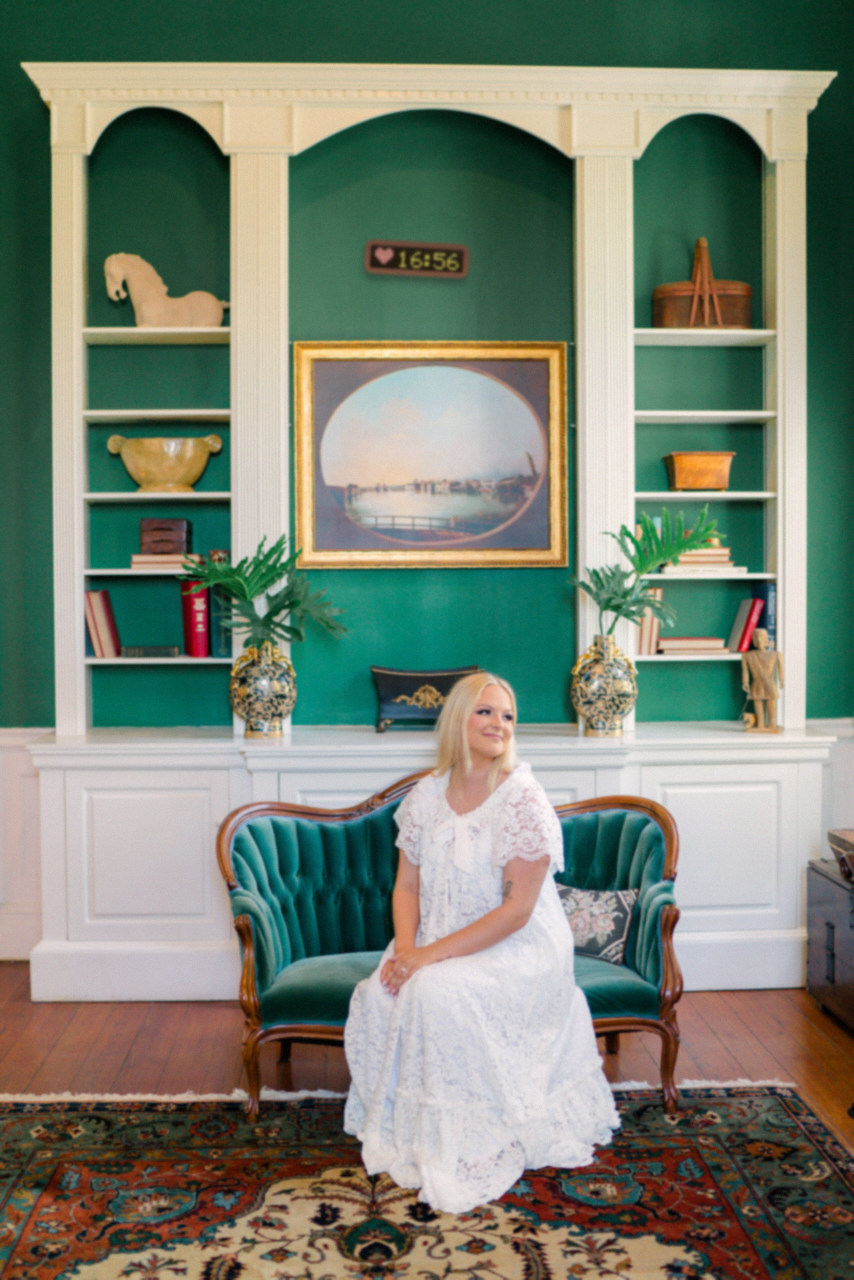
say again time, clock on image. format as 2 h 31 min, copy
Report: 16 h 56 min
